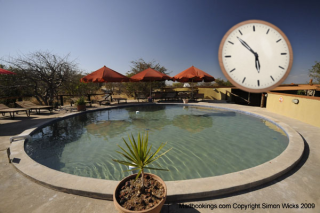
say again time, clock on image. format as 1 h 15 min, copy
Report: 5 h 53 min
